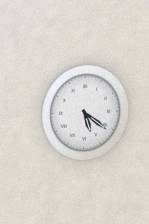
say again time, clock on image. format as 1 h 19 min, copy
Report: 5 h 21 min
